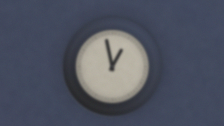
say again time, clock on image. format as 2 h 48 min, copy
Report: 12 h 58 min
